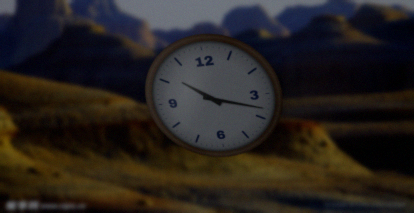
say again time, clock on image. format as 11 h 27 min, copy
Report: 10 h 18 min
